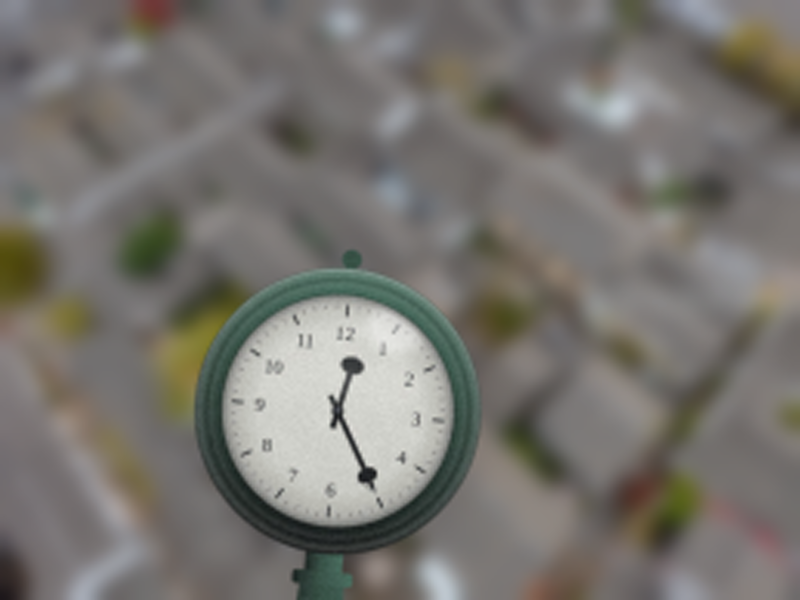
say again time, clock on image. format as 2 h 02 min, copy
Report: 12 h 25 min
